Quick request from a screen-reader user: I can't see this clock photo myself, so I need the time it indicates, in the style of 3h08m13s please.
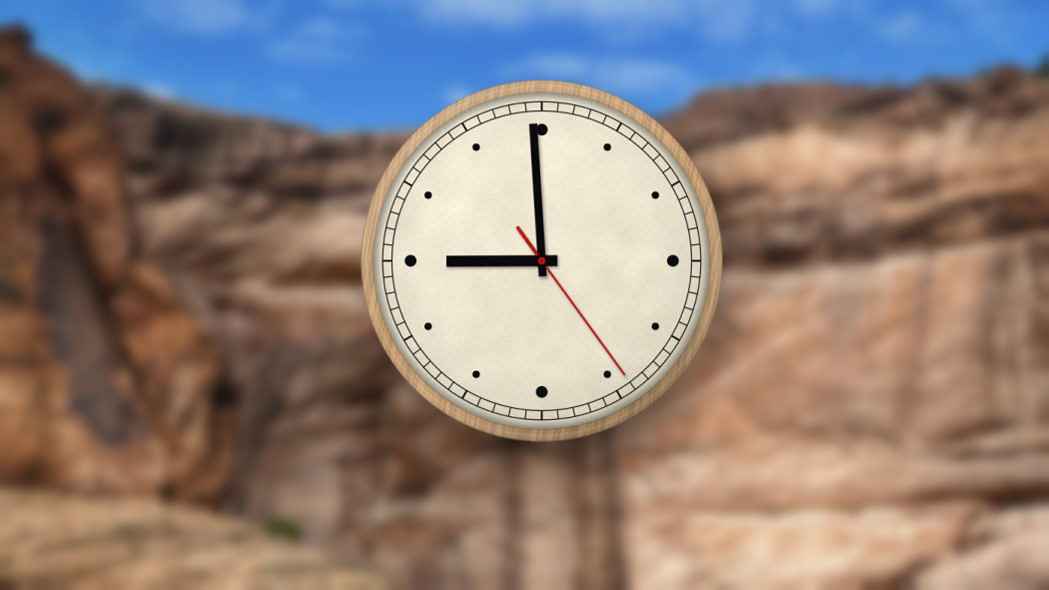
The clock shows 8h59m24s
